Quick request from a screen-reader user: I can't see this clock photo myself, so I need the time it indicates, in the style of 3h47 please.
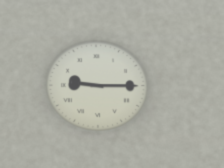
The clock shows 9h15
